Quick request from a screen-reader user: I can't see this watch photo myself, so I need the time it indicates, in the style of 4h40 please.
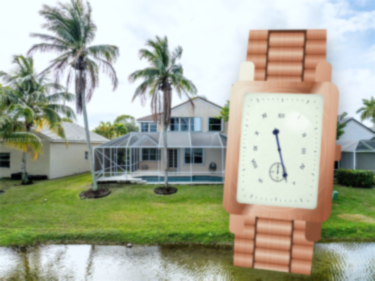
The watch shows 11h27
